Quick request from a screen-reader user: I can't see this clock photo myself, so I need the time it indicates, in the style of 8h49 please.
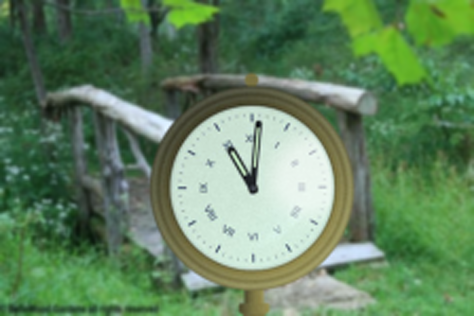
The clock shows 11h01
